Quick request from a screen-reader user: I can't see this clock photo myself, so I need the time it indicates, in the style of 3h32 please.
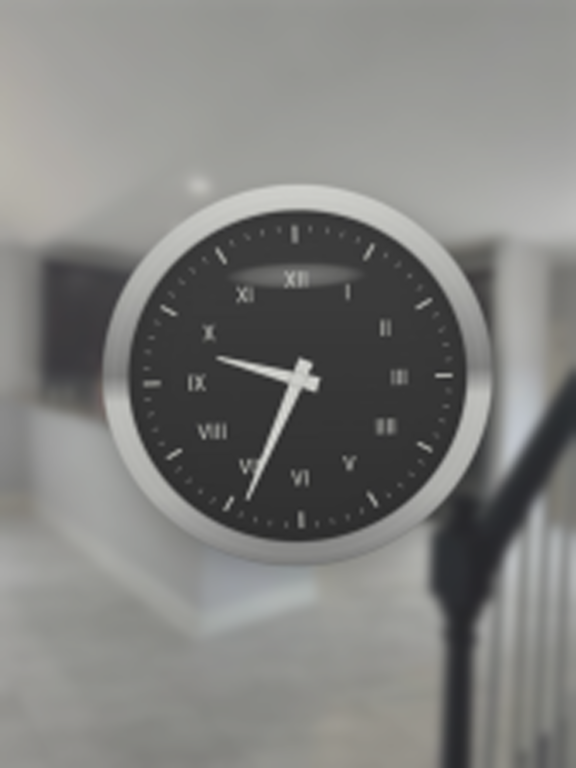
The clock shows 9h34
